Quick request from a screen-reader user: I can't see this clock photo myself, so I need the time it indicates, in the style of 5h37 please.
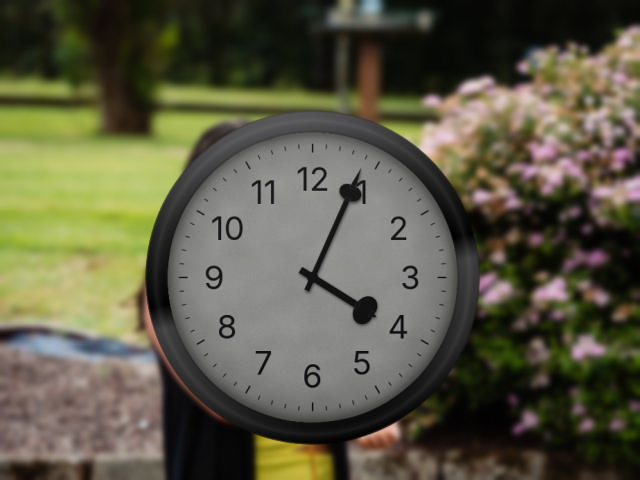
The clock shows 4h04
